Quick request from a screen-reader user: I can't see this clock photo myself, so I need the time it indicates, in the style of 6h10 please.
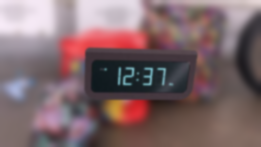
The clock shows 12h37
